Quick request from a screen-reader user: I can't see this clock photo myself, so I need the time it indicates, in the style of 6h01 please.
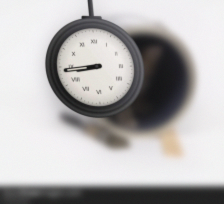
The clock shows 8h44
